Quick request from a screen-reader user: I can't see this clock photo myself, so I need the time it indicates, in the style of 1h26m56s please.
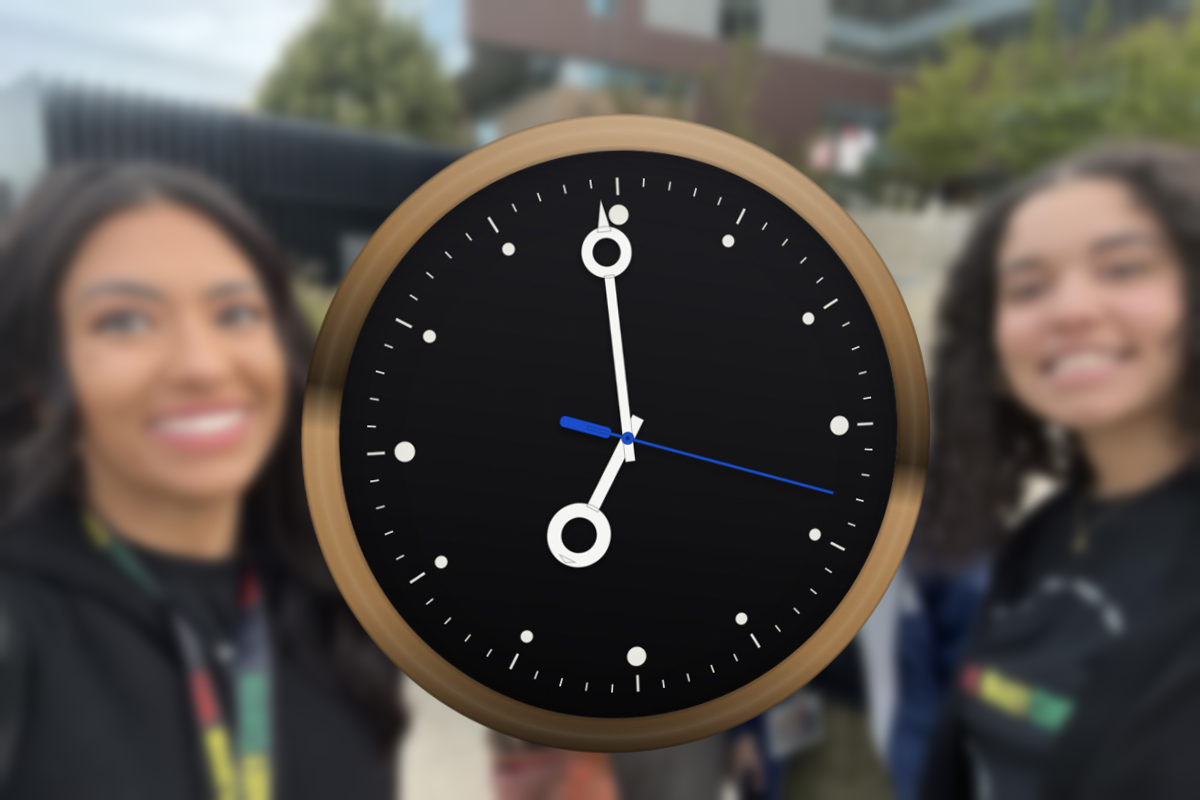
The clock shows 6h59m18s
